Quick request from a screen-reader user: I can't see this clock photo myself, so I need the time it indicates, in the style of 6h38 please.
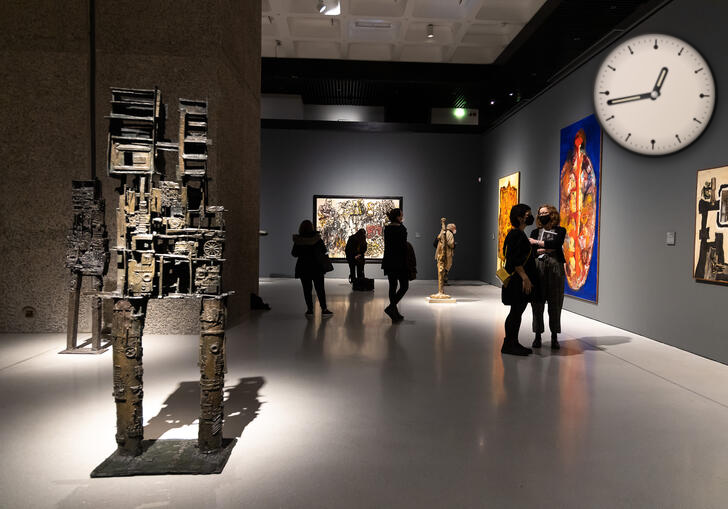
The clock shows 12h43
